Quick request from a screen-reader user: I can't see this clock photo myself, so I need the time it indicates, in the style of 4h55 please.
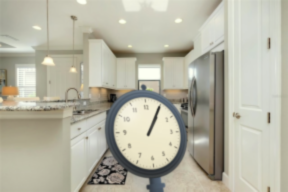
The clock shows 1h05
